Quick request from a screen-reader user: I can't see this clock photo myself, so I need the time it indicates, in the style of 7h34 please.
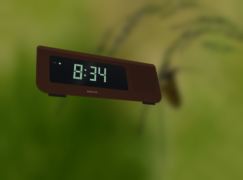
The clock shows 8h34
